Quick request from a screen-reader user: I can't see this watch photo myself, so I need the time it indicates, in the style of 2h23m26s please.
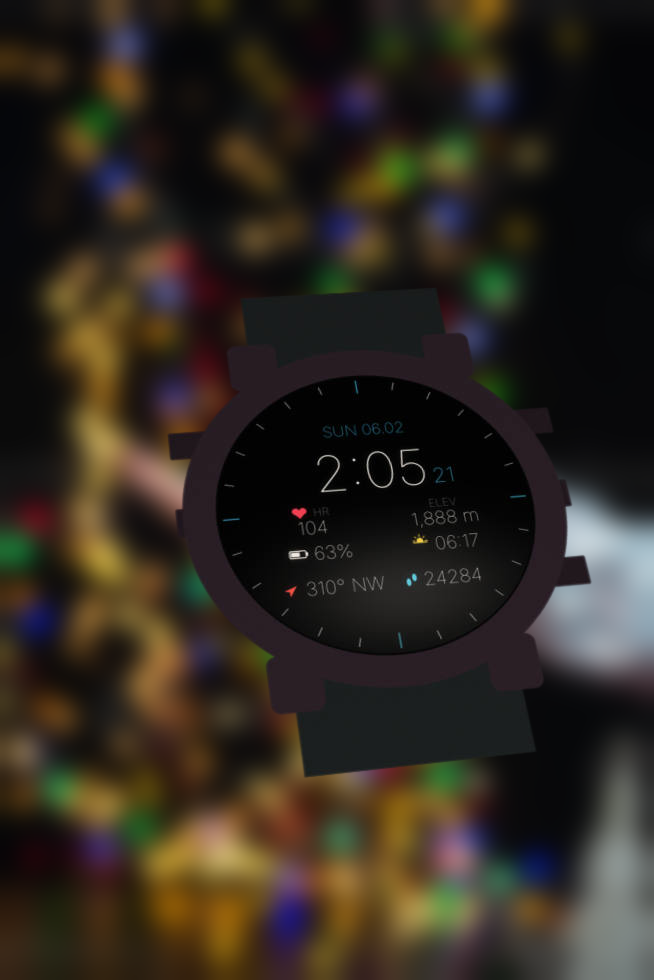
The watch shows 2h05m21s
